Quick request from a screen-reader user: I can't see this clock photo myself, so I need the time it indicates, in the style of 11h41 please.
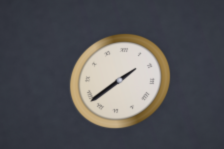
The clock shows 1h38
